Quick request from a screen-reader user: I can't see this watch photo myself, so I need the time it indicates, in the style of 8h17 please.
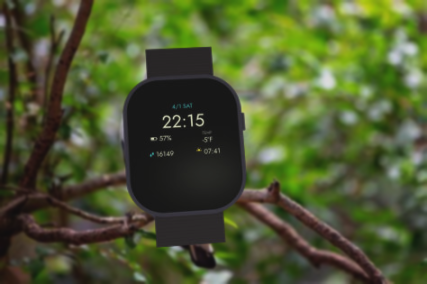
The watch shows 22h15
